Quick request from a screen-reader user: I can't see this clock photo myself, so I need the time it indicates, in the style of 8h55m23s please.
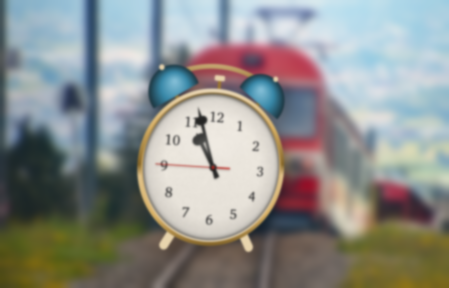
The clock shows 10h56m45s
